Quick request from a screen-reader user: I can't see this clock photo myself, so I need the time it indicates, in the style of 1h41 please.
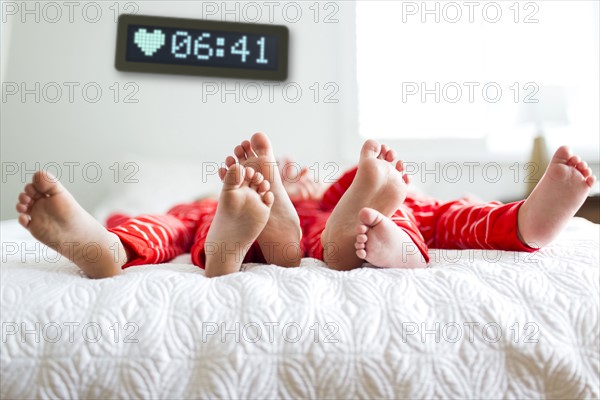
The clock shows 6h41
